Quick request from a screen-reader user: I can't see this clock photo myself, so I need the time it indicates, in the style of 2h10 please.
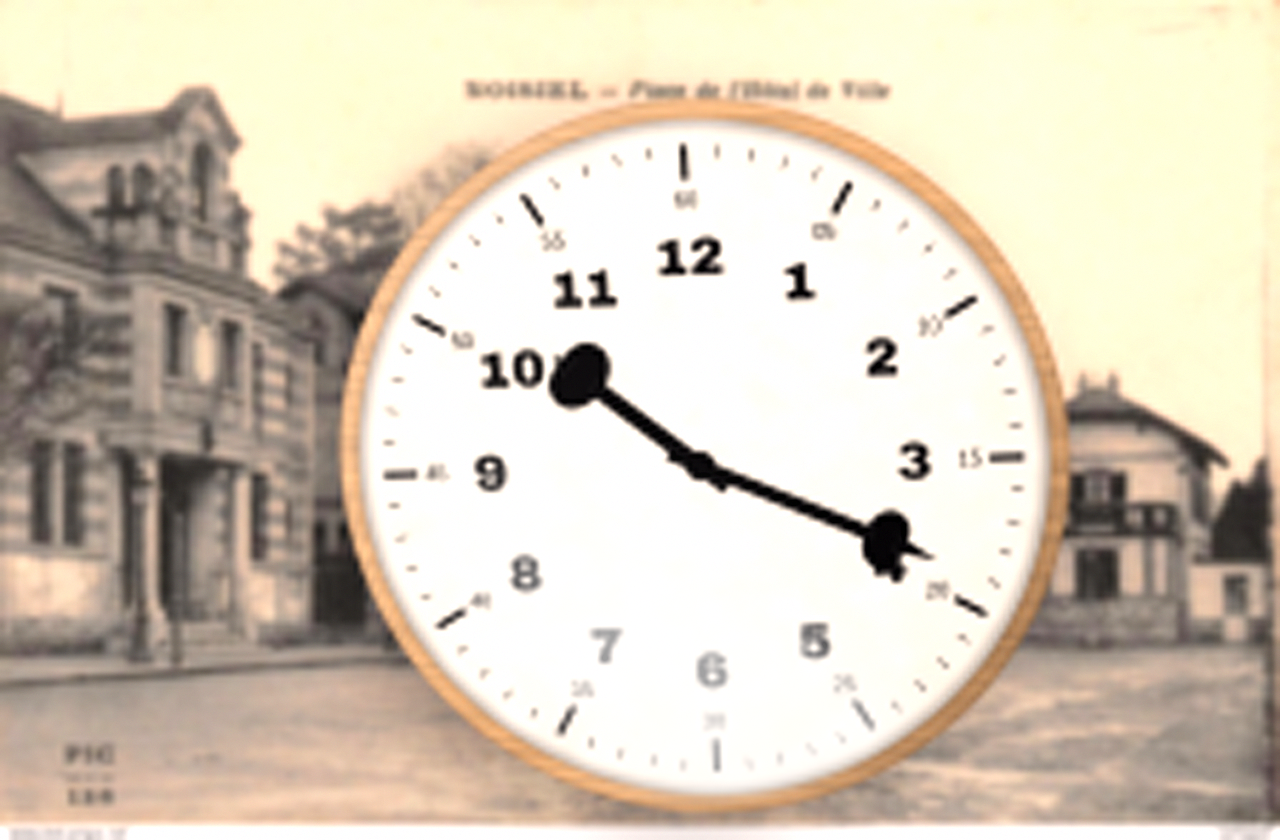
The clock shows 10h19
